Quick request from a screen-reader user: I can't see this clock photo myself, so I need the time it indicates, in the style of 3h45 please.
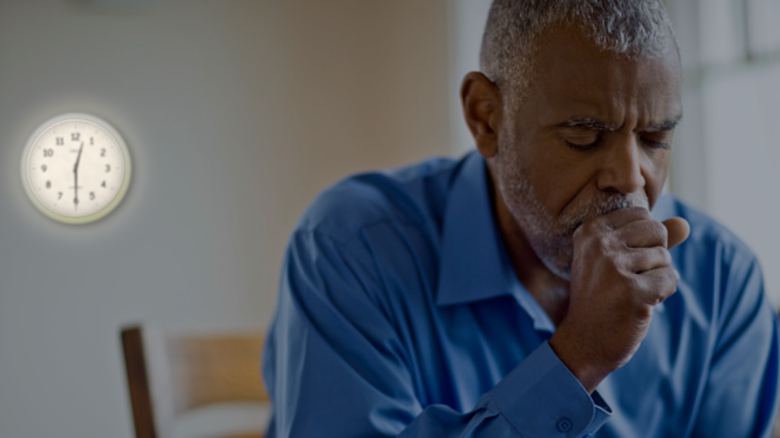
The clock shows 12h30
